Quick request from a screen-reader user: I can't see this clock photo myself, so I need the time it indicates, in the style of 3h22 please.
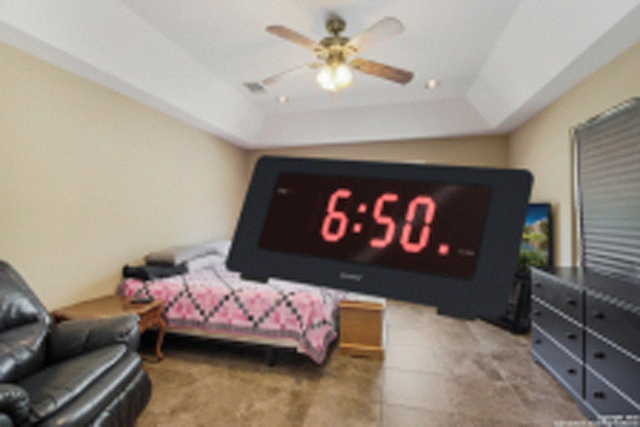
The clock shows 6h50
